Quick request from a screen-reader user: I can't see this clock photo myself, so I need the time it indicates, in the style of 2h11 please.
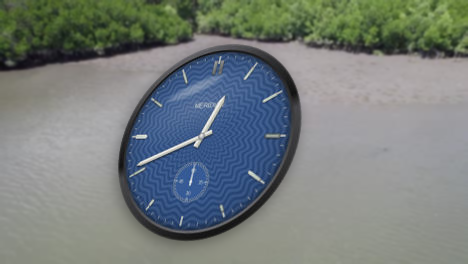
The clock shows 12h41
